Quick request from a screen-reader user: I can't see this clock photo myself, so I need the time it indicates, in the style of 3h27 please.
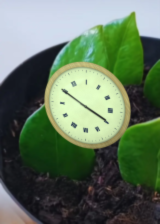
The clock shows 4h55
